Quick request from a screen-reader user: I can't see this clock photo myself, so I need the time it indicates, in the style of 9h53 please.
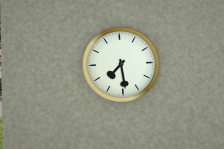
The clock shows 7h29
